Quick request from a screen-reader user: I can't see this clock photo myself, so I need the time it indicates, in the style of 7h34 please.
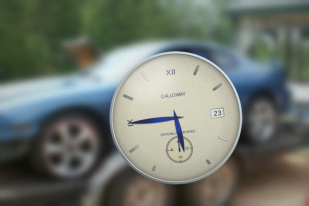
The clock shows 5h45
